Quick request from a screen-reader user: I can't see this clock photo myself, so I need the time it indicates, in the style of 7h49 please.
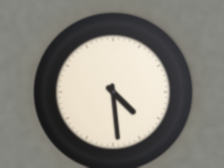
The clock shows 4h29
